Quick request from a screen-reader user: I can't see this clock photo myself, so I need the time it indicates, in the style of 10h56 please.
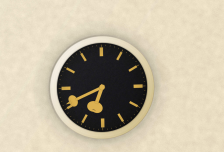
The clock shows 6h41
